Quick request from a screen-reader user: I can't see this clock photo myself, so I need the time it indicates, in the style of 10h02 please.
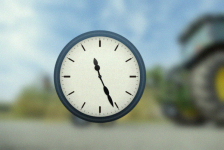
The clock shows 11h26
